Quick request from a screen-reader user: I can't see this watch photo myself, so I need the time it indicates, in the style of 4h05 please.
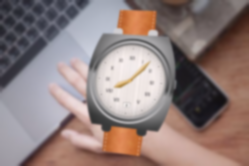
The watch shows 8h07
